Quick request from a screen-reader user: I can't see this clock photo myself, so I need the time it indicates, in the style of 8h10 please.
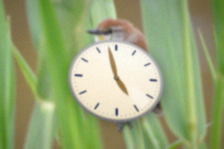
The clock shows 4h58
